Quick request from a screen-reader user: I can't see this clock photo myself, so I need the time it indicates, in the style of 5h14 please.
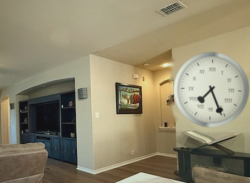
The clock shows 7h26
